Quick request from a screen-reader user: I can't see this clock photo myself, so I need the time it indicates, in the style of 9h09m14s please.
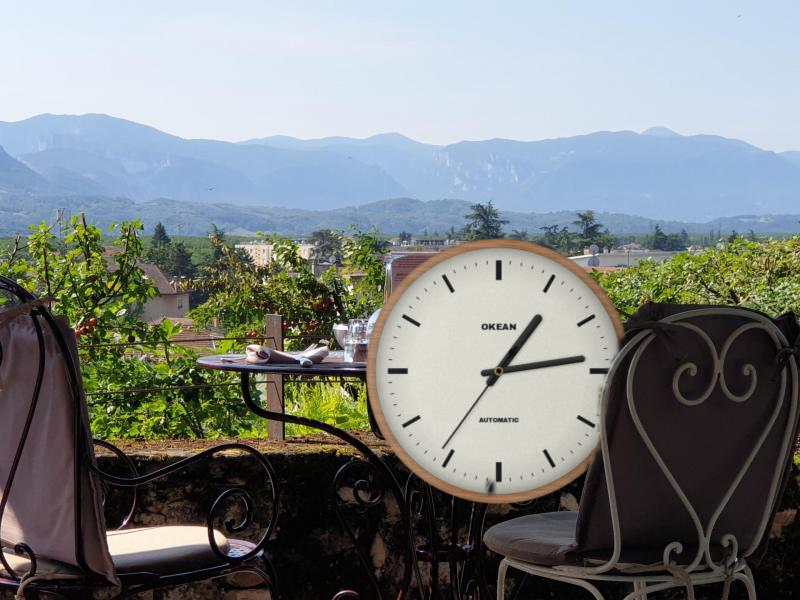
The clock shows 1h13m36s
